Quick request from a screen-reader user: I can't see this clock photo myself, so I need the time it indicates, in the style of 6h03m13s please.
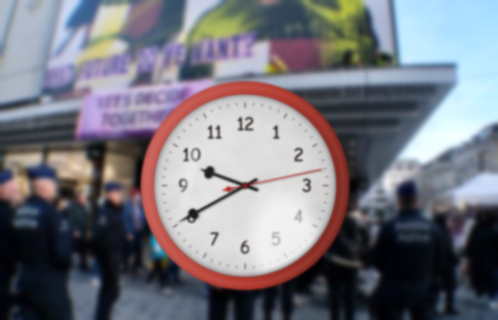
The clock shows 9h40m13s
